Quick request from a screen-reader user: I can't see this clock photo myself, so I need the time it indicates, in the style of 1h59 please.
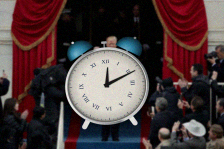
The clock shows 12h11
